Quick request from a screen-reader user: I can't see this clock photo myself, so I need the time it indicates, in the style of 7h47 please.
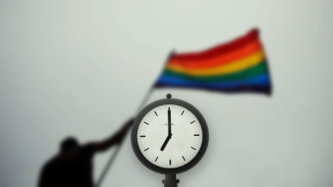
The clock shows 7h00
